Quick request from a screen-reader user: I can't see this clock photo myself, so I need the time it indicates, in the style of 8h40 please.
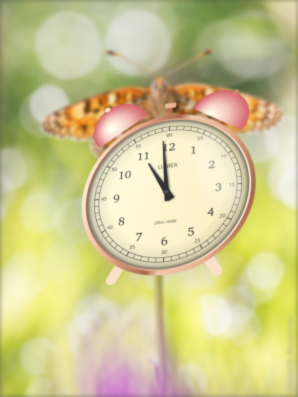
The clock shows 10h59
